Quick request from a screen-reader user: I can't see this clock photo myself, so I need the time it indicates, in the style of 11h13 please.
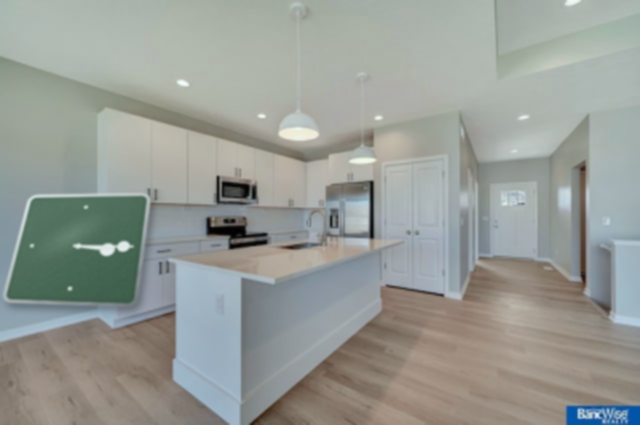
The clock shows 3h15
